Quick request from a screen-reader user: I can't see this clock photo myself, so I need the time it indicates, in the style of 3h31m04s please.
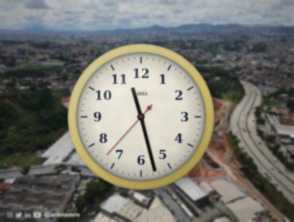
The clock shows 11h27m37s
